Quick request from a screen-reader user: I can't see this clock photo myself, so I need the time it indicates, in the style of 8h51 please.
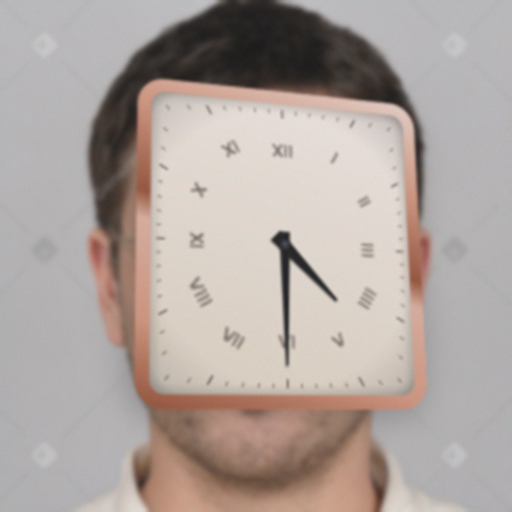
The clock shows 4h30
